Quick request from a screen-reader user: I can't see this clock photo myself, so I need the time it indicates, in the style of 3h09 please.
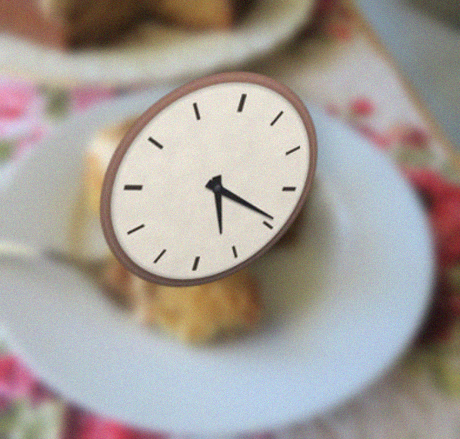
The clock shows 5h19
